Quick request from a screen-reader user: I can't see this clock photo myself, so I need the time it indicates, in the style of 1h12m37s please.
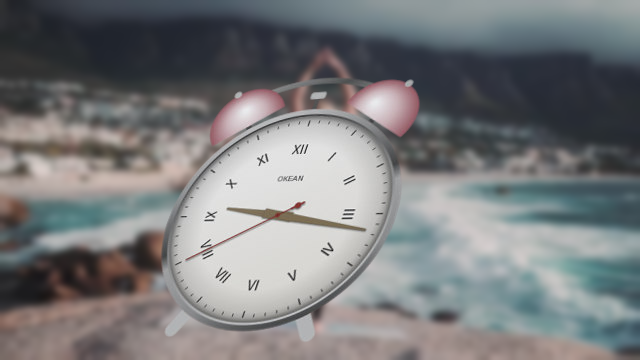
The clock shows 9h16m40s
